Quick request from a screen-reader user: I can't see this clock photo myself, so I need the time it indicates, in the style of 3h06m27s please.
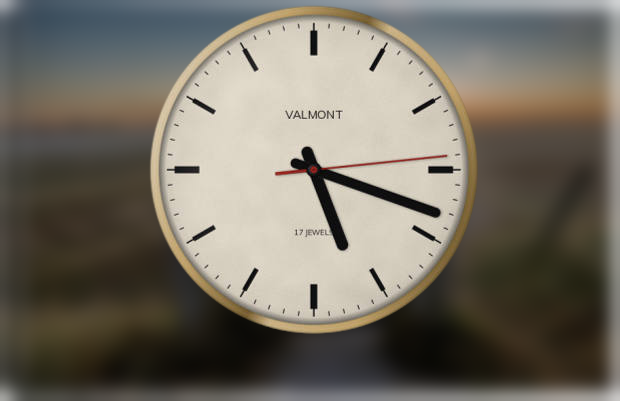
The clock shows 5h18m14s
